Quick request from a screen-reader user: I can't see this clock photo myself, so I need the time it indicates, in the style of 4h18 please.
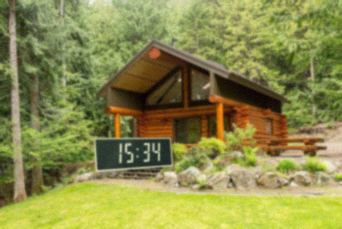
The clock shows 15h34
